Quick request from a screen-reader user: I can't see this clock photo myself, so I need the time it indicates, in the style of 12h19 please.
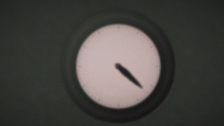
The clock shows 4h22
